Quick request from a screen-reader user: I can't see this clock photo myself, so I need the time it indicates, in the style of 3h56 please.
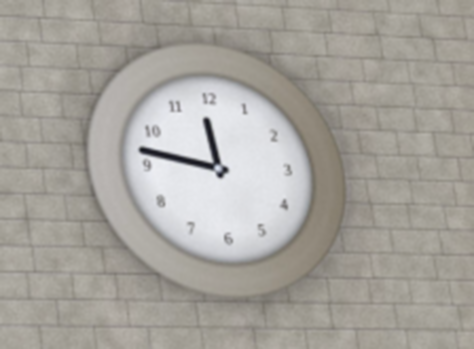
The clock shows 11h47
